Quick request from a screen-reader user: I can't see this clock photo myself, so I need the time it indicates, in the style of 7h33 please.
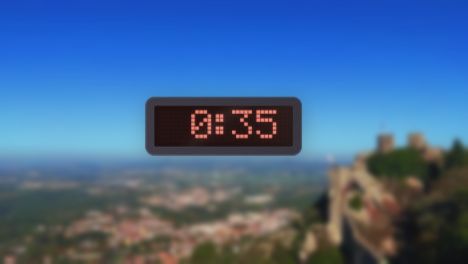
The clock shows 0h35
